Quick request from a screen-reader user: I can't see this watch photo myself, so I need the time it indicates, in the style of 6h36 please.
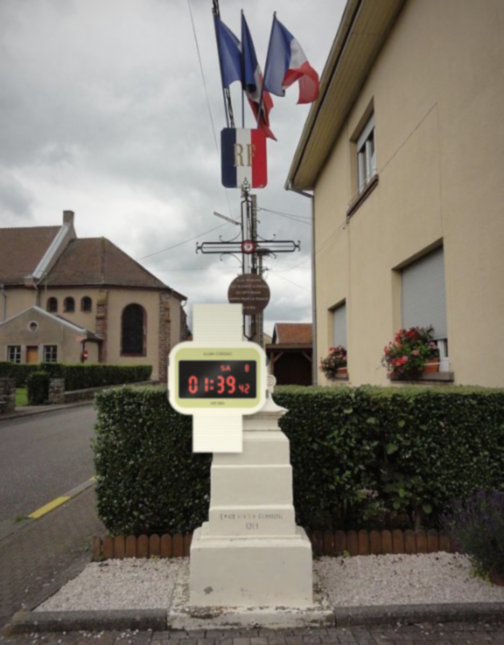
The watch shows 1h39
